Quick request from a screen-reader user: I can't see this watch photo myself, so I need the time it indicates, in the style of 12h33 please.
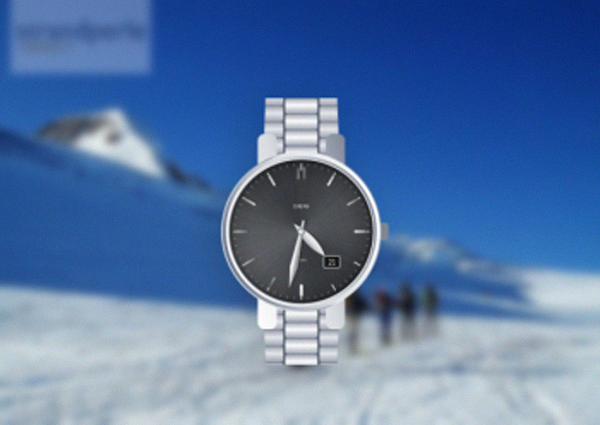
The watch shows 4h32
